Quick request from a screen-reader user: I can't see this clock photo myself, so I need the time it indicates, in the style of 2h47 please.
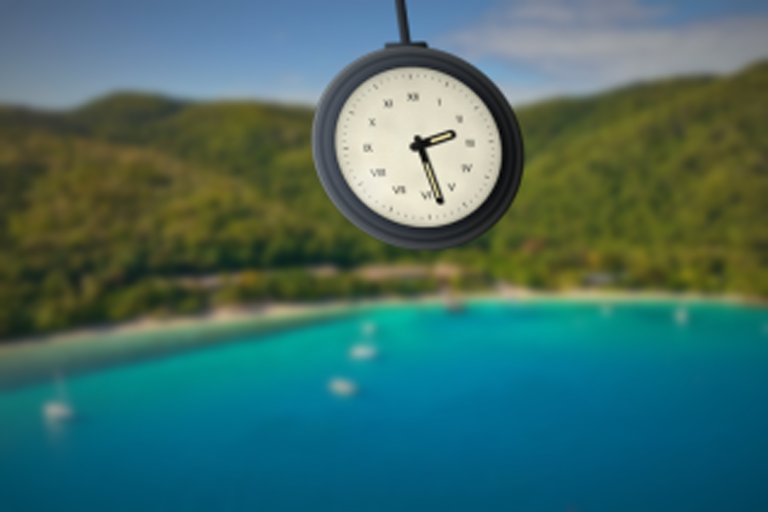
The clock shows 2h28
